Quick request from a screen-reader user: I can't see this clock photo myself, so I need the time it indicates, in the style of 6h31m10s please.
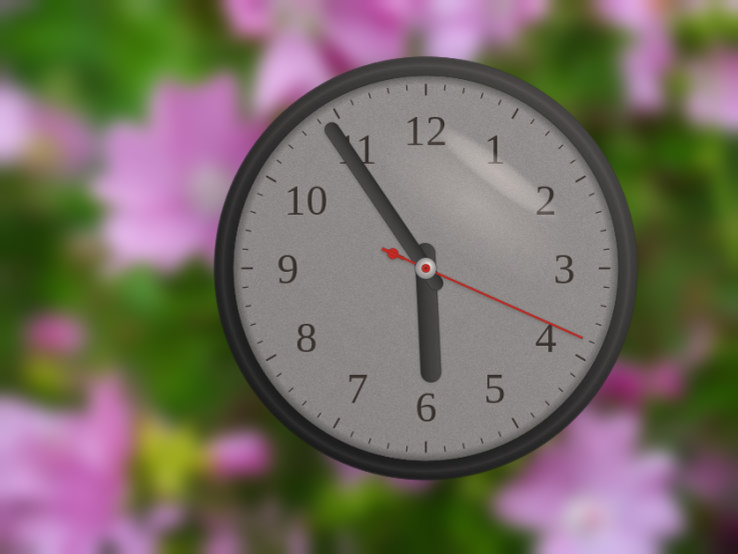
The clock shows 5h54m19s
